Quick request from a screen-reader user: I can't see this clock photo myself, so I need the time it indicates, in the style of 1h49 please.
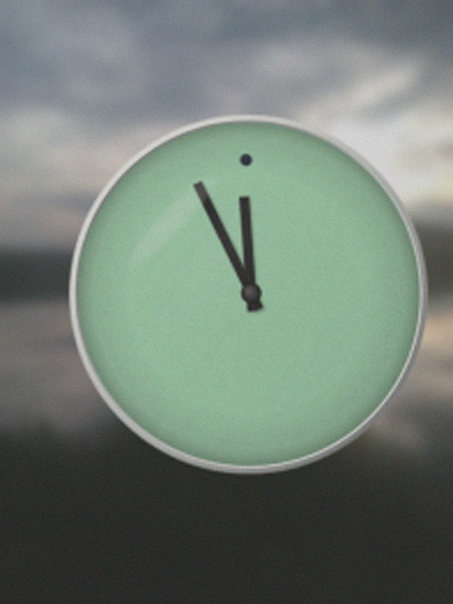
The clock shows 11h56
